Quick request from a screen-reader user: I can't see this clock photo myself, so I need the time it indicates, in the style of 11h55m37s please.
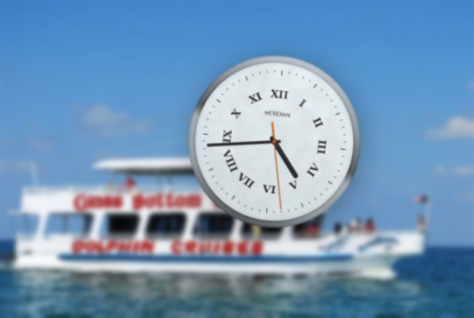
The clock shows 4h43m28s
